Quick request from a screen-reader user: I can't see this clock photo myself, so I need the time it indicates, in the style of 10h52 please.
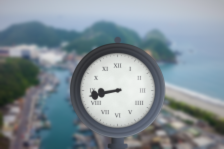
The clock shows 8h43
